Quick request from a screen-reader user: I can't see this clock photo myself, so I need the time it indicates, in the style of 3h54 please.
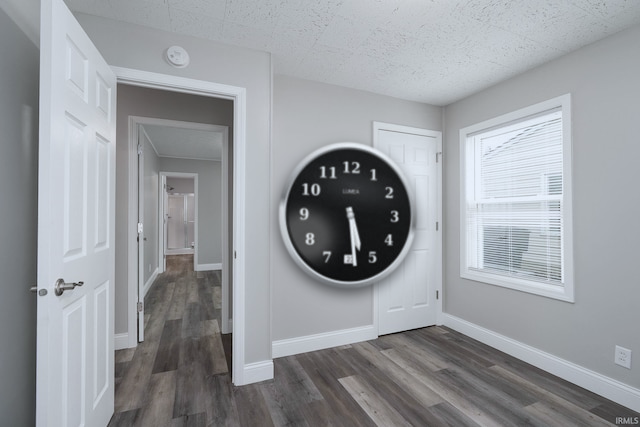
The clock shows 5h29
